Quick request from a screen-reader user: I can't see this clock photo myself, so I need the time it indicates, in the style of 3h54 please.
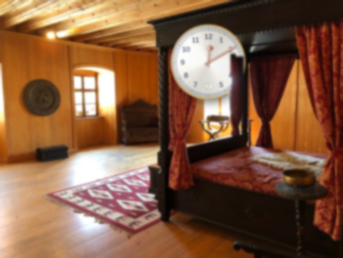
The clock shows 12h10
